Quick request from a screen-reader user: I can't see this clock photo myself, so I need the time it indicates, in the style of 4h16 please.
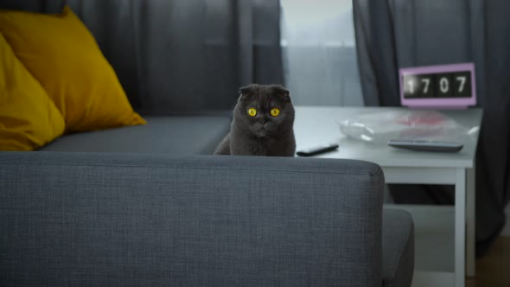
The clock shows 17h07
